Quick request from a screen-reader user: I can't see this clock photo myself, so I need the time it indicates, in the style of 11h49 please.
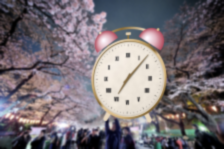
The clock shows 7h07
